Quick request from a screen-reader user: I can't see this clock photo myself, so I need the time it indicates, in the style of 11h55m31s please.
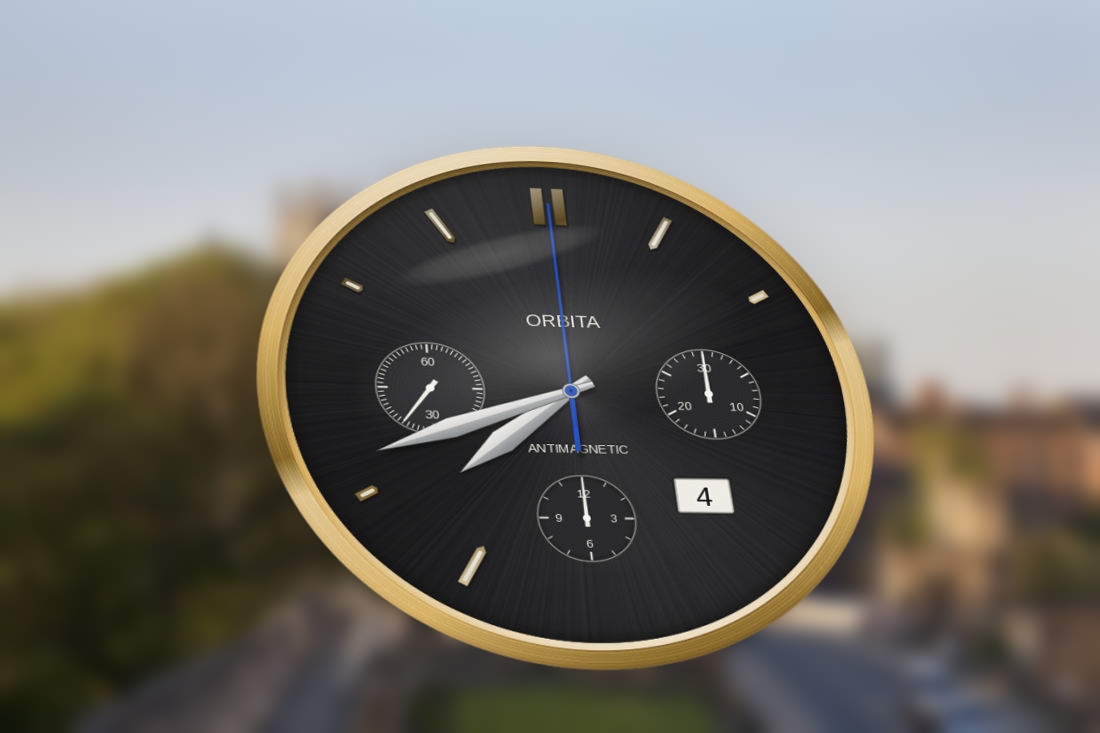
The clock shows 7h41m36s
